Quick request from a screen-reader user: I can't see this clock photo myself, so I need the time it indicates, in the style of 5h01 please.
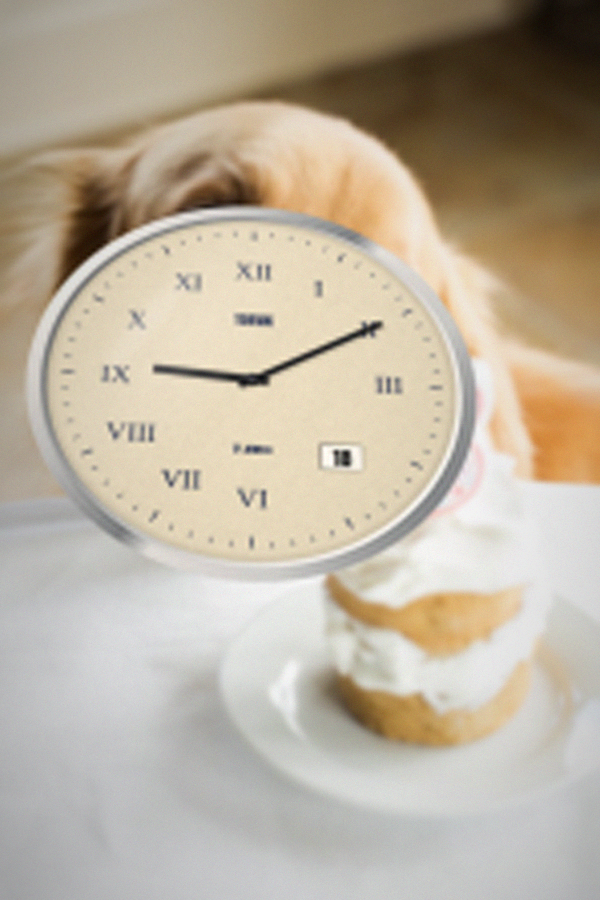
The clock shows 9h10
